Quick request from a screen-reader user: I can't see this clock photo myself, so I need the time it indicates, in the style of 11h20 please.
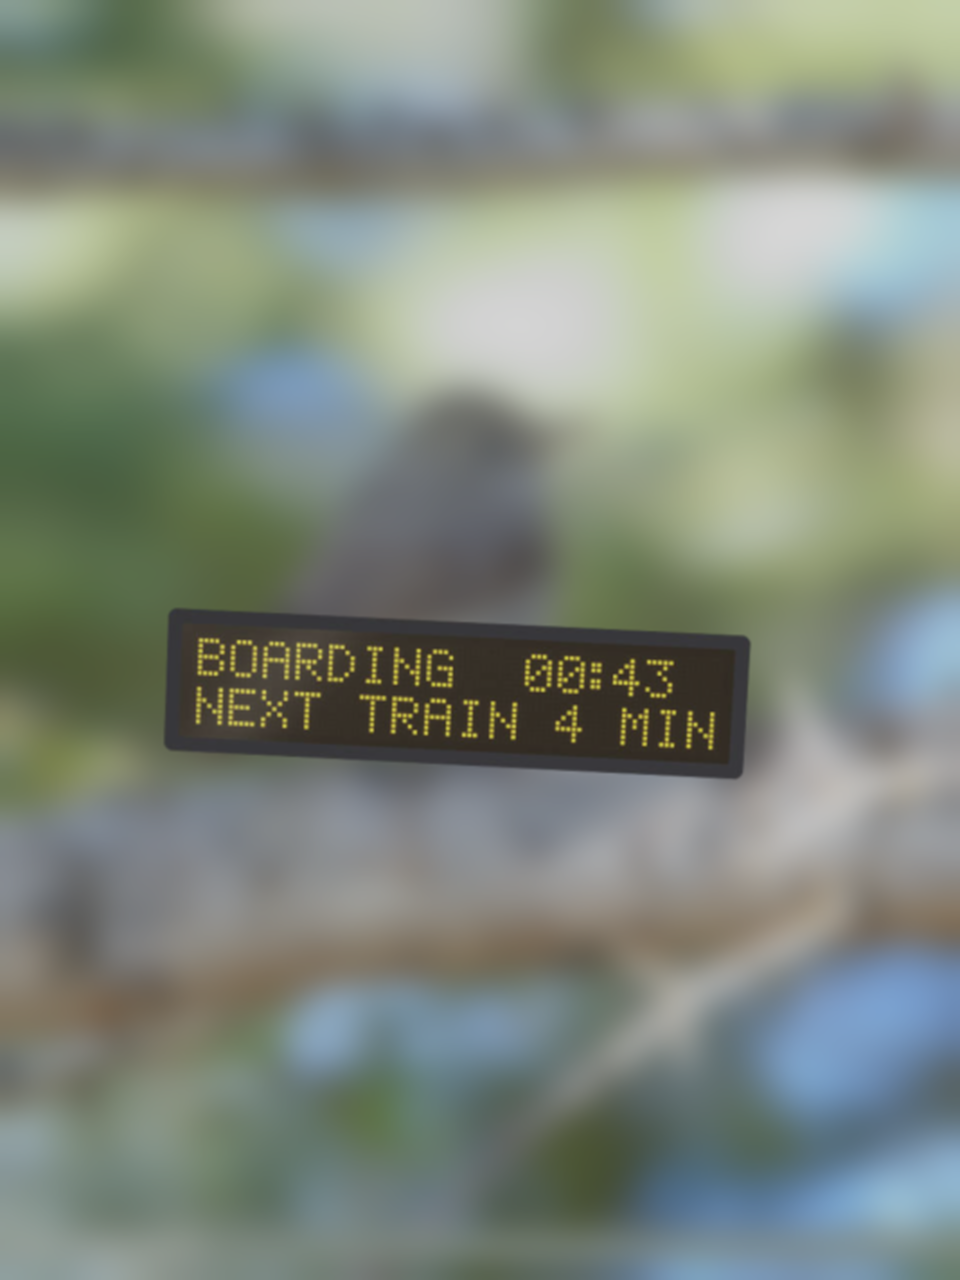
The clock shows 0h43
